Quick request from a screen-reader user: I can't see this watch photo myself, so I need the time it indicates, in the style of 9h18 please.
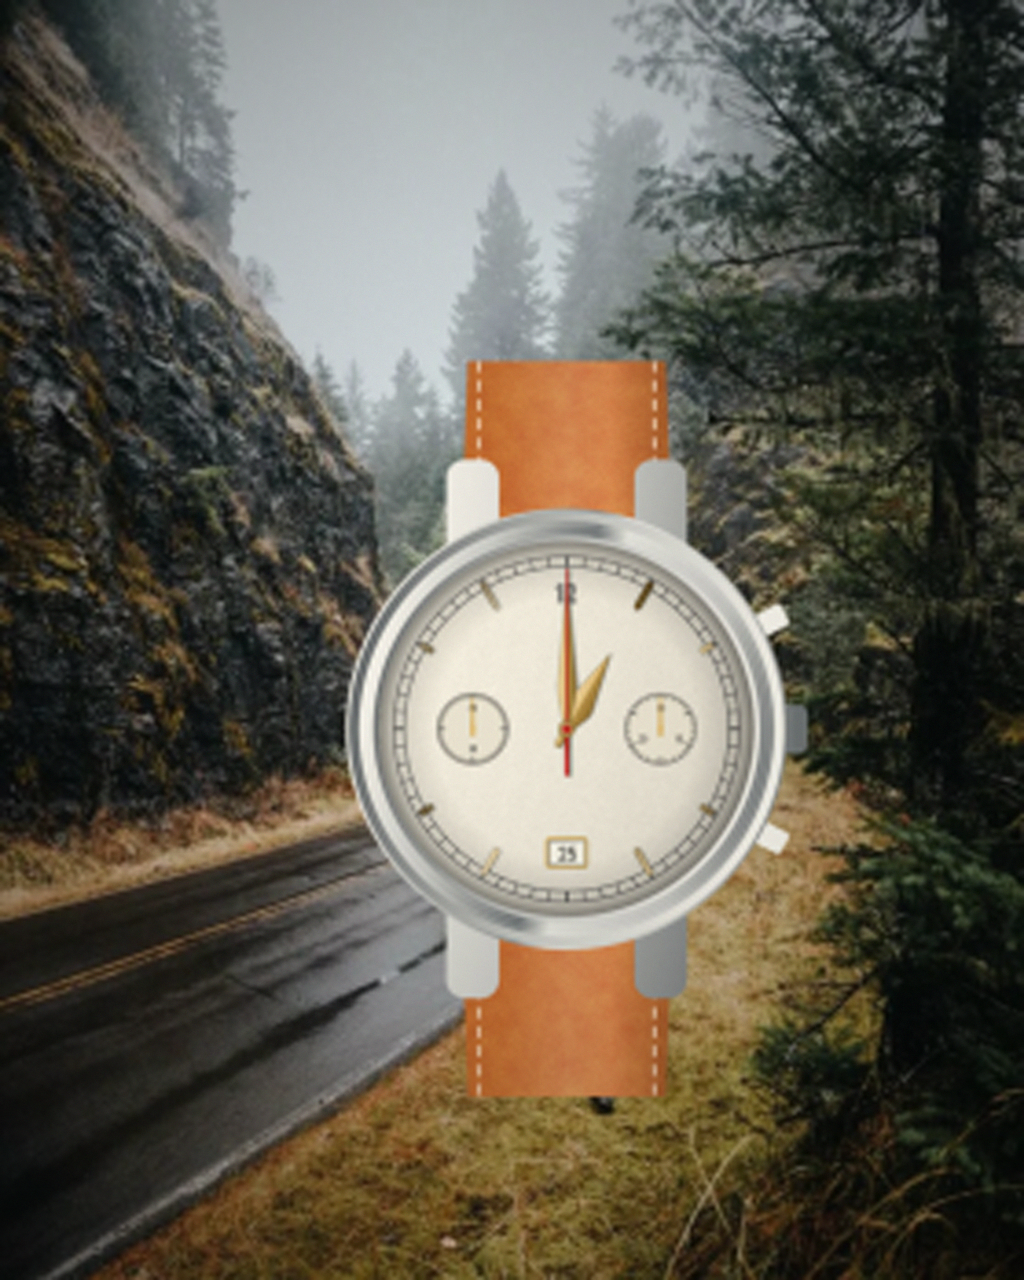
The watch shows 1h00
